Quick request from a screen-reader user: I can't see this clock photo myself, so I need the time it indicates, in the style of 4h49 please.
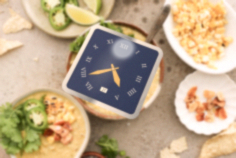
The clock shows 4h39
